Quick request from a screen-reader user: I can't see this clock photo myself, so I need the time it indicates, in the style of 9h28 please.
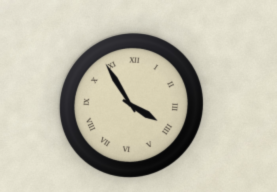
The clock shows 3h54
